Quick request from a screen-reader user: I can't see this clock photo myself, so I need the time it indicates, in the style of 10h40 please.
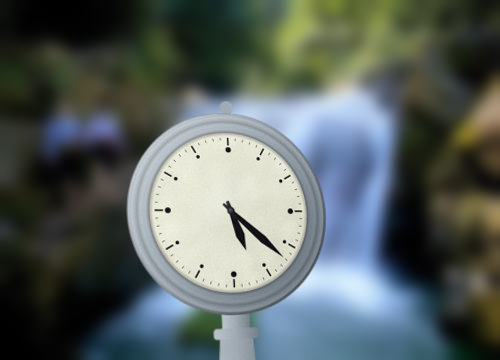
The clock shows 5h22
